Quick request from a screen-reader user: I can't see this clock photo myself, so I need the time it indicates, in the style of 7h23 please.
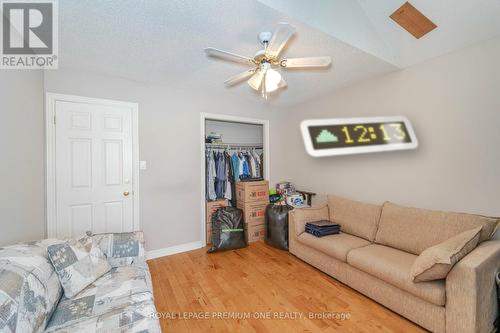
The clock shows 12h13
